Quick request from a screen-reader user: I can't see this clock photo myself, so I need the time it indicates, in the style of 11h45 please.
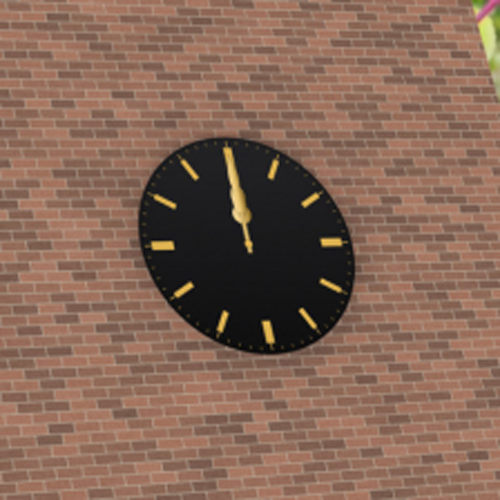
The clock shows 12h00
